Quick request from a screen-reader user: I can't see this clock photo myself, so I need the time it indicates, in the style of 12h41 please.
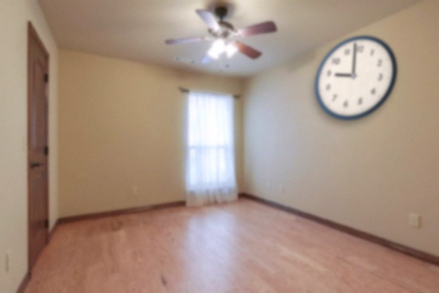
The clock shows 8h58
